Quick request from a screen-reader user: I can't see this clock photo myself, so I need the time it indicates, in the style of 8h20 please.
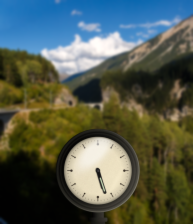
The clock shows 5h27
